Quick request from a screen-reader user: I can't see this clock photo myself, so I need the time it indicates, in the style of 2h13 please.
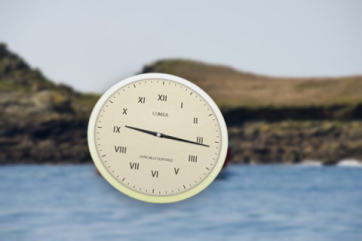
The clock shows 9h16
